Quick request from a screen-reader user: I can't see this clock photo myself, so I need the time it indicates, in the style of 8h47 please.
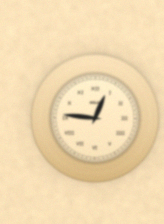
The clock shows 12h46
